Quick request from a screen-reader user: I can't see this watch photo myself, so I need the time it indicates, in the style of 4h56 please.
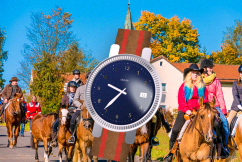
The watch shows 9h36
